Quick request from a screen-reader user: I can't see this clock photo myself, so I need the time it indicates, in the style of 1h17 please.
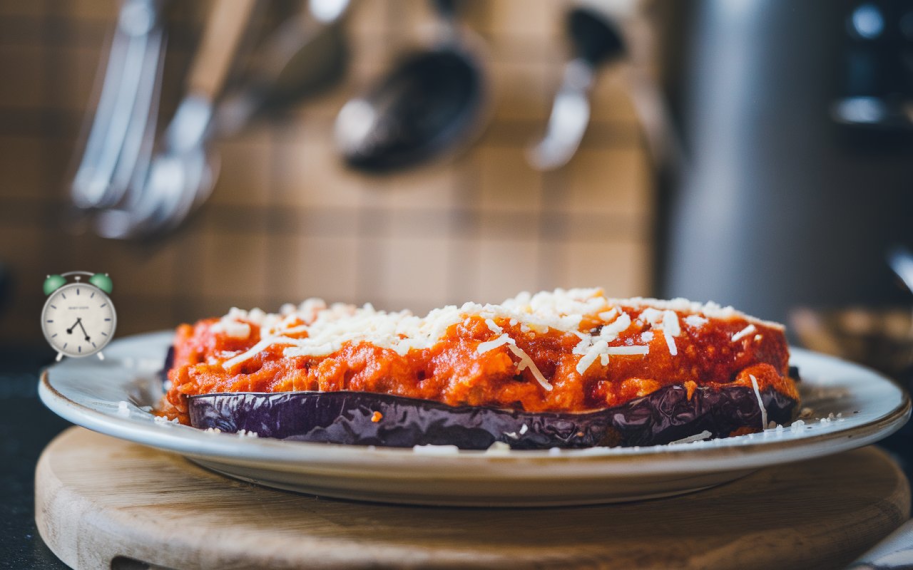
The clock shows 7h26
